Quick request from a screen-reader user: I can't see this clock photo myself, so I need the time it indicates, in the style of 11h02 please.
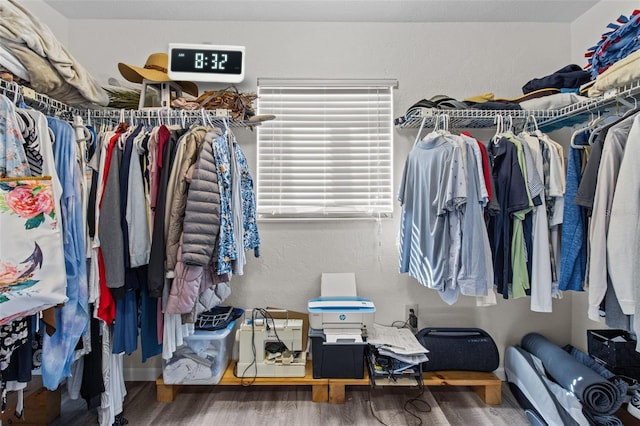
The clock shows 8h32
